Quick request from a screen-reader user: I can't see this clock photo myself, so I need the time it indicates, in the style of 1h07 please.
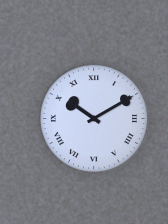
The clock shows 10h10
